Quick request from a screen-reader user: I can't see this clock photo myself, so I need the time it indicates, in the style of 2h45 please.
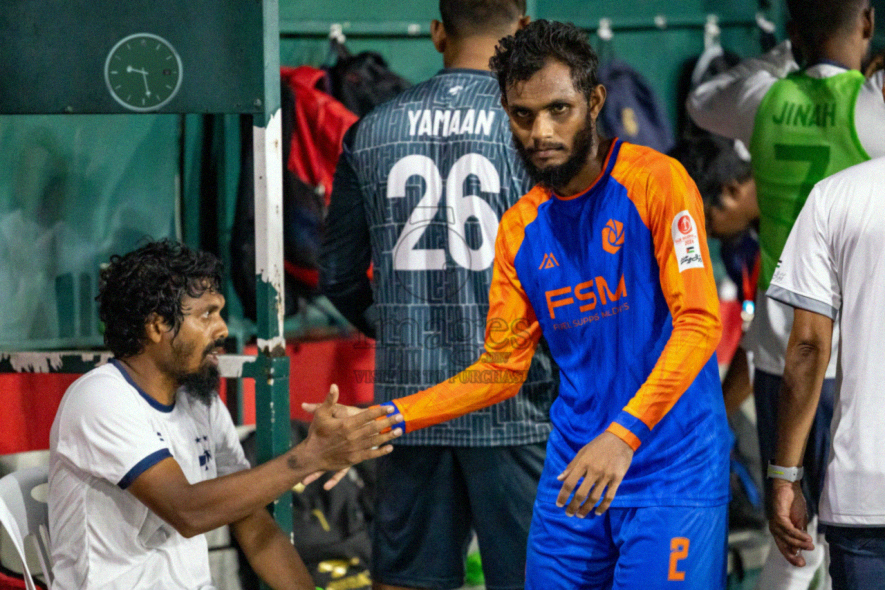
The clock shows 9h28
